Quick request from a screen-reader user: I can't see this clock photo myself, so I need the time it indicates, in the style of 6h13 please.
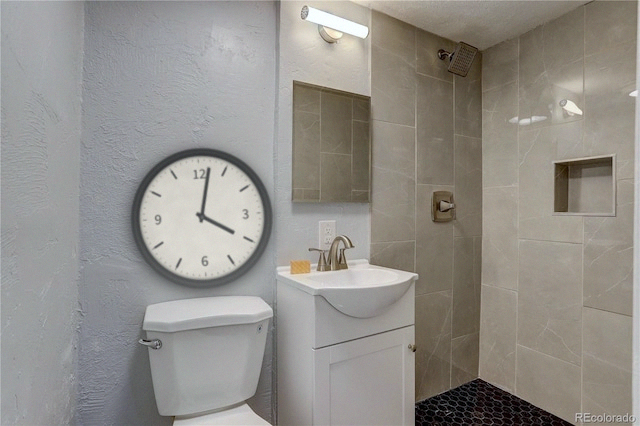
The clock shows 4h02
